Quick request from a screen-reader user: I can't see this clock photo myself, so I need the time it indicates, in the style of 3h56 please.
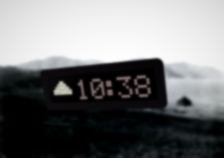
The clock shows 10h38
